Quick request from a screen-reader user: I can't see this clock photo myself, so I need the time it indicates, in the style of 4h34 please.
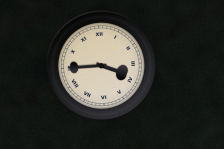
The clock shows 3h45
